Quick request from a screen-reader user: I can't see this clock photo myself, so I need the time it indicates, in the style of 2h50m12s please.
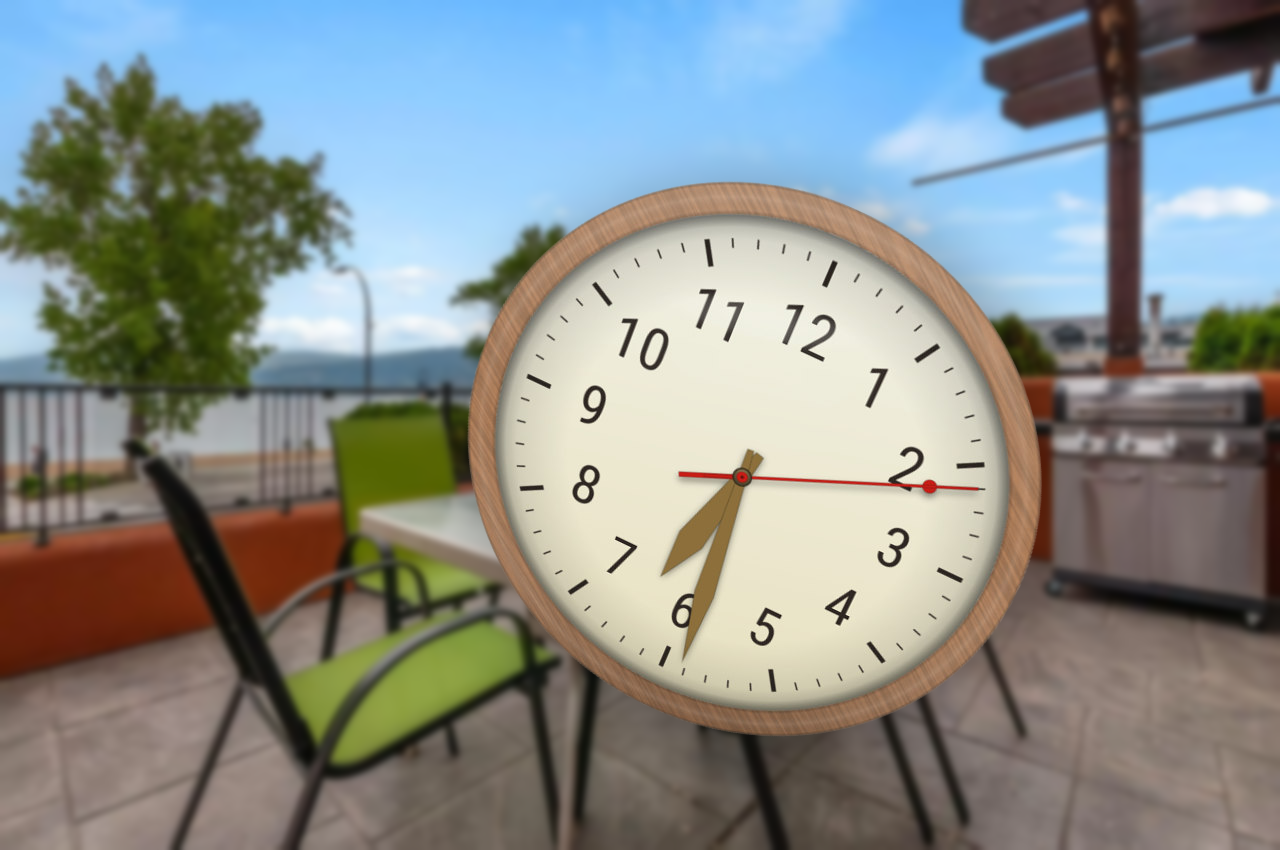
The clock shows 6h29m11s
